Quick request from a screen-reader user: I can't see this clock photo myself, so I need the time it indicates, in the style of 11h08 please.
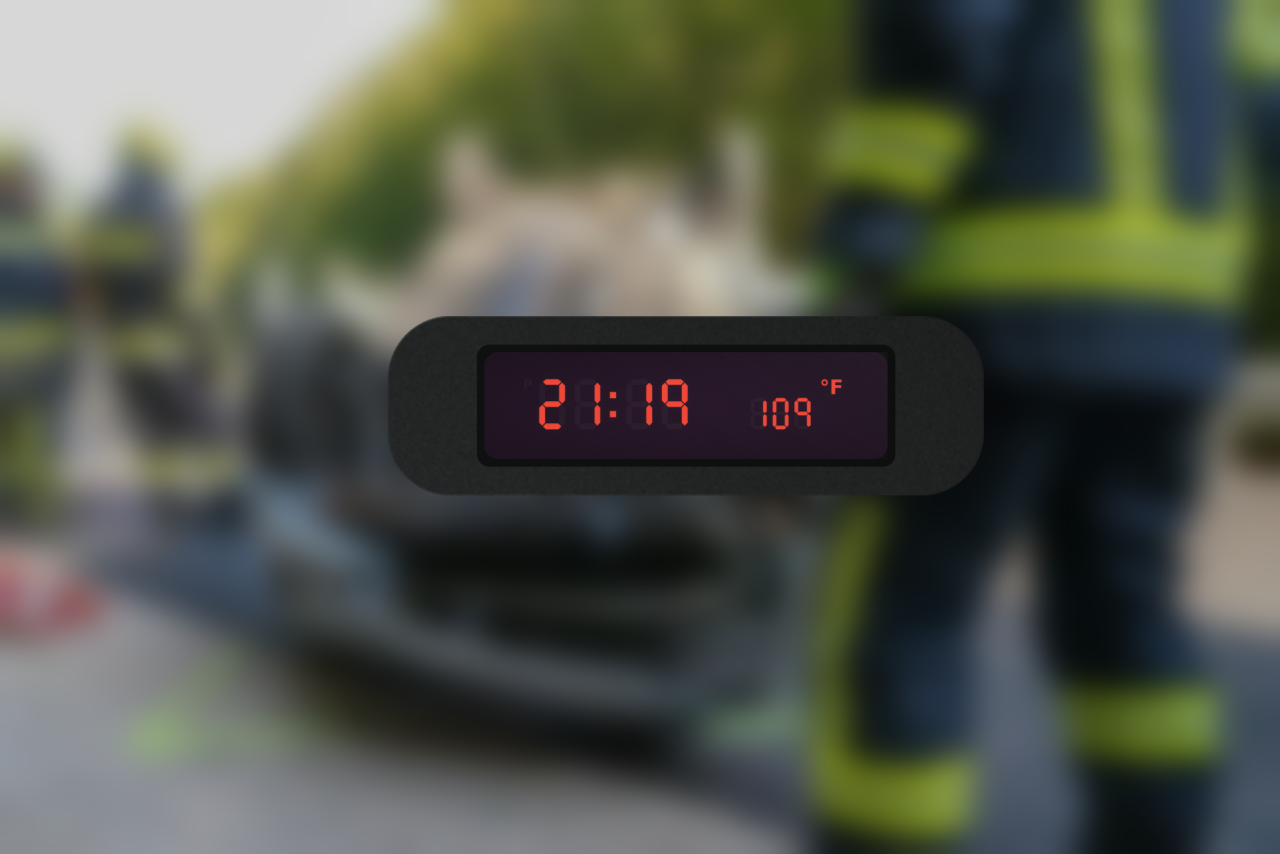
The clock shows 21h19
